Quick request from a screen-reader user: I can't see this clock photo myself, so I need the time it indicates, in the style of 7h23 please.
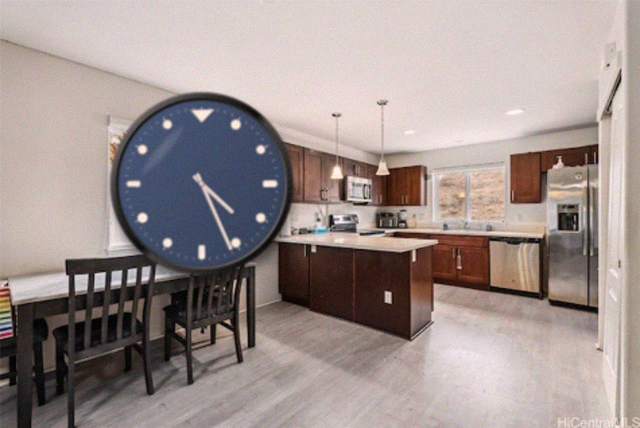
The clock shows 4h26
